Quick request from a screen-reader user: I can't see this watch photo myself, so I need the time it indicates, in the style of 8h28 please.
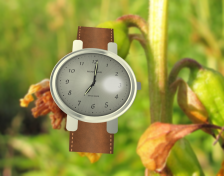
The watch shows 7h01
